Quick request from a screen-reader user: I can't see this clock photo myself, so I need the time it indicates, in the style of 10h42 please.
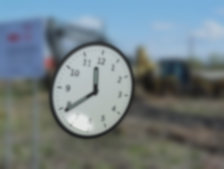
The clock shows 11h39
